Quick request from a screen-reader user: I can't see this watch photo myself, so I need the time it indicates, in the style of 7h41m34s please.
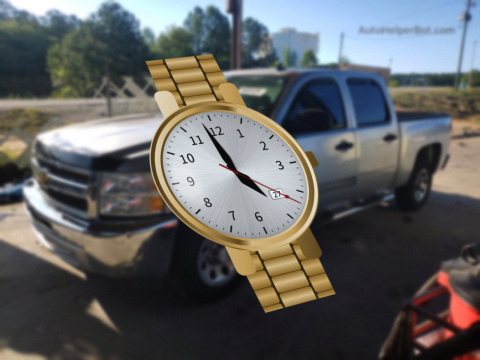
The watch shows 4h58m22s
